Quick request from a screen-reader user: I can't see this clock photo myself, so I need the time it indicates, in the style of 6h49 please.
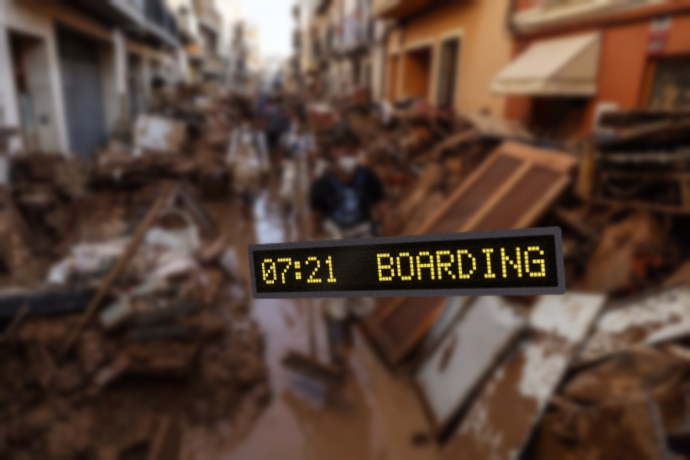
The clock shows 7h21
